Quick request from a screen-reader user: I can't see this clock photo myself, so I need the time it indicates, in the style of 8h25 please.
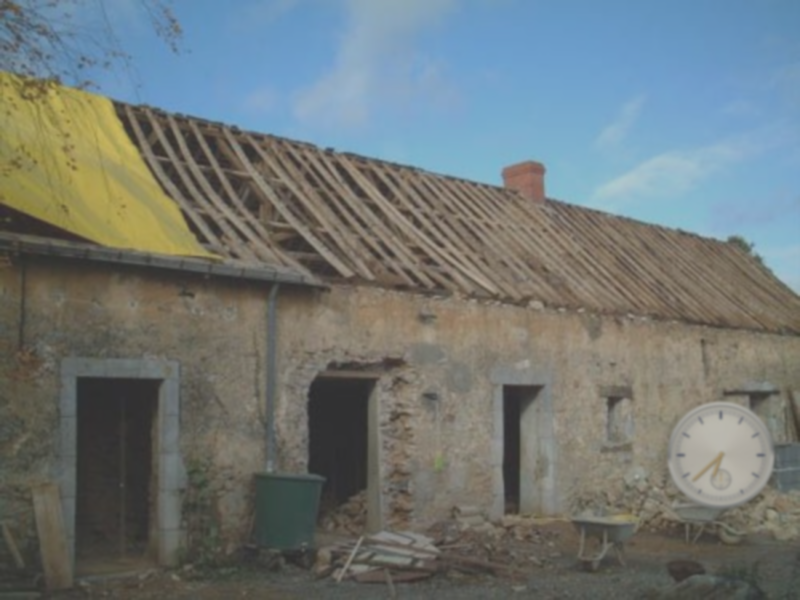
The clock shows 6h38
